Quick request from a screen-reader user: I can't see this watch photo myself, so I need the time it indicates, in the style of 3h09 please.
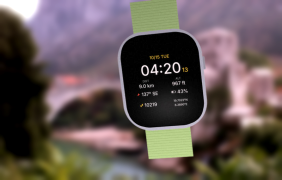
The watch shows 4h20
